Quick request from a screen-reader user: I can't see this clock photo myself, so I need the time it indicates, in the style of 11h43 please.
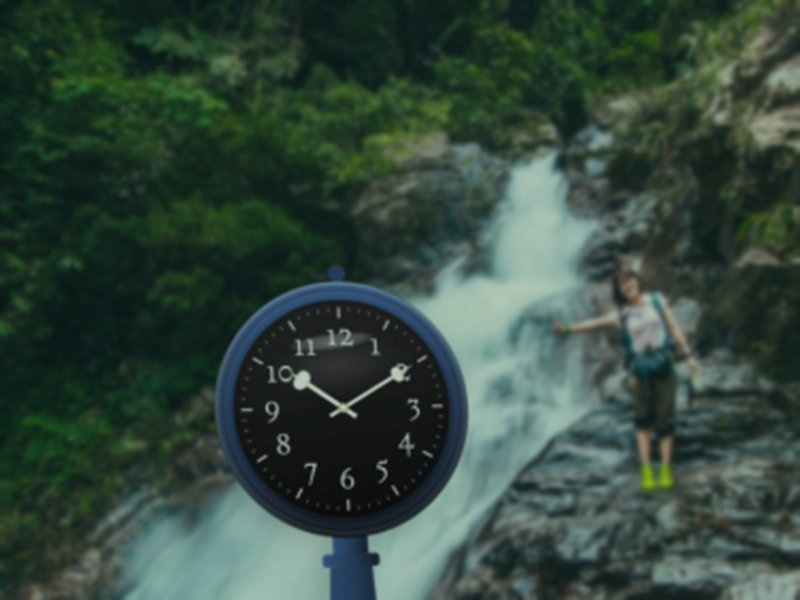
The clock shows 10h10
